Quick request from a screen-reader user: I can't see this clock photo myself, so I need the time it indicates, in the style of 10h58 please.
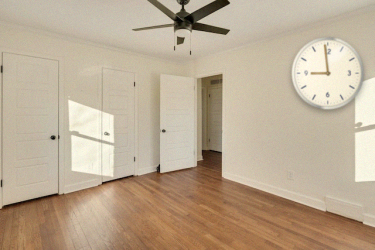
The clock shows 8h59
